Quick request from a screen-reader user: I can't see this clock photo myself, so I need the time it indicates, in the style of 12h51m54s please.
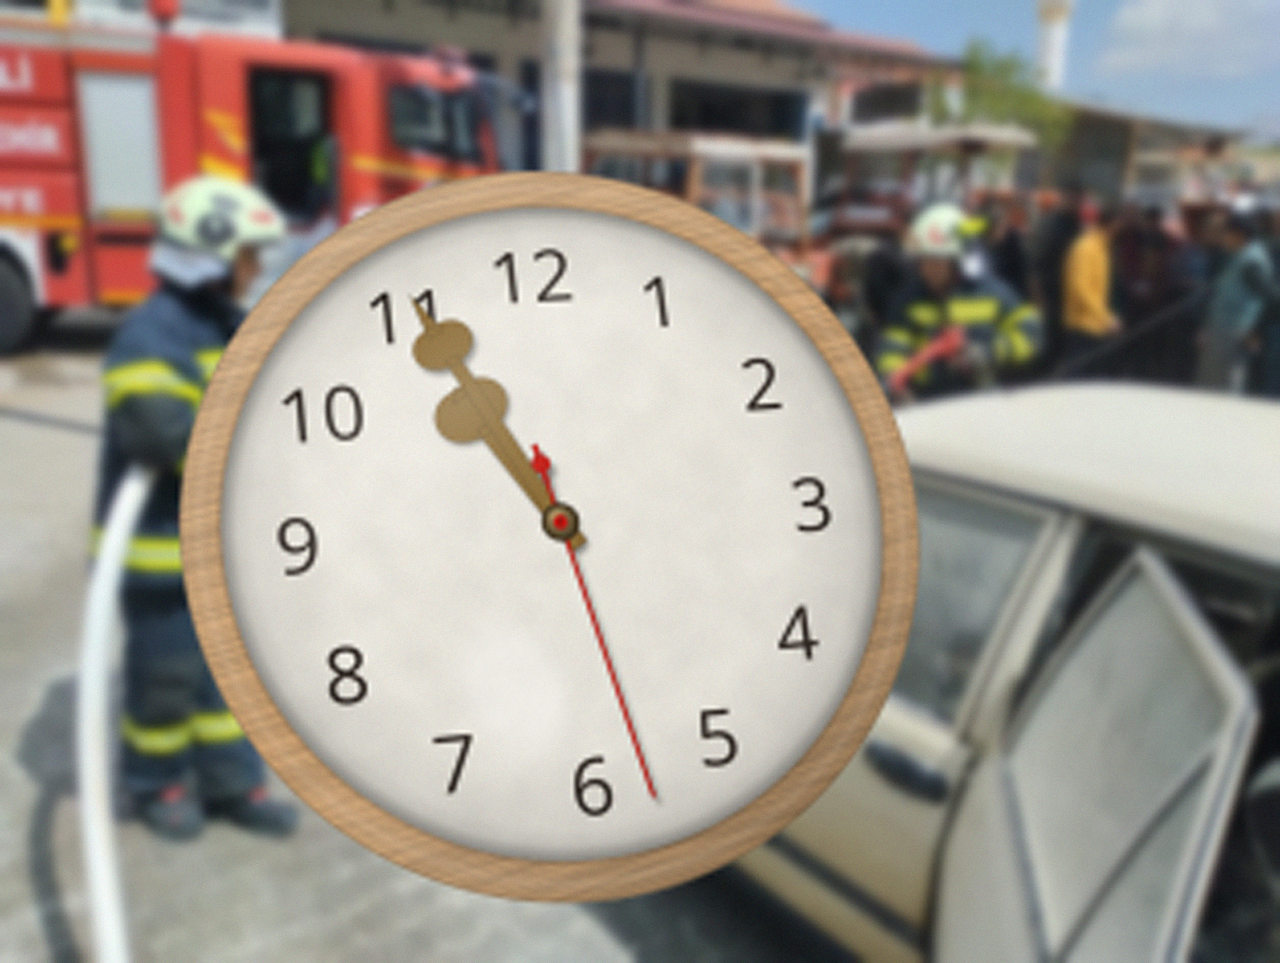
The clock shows 10h55m28s
